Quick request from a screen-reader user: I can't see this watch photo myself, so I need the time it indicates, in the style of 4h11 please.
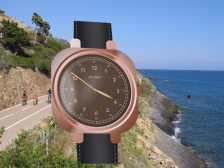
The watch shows 3h51
